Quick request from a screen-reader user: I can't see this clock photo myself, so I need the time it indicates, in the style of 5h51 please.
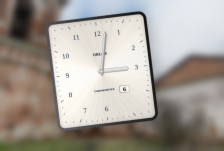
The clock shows 3h02
